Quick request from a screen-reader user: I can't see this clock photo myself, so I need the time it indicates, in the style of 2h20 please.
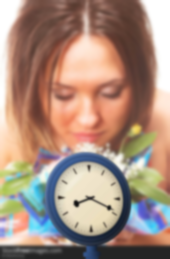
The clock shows 8h19
